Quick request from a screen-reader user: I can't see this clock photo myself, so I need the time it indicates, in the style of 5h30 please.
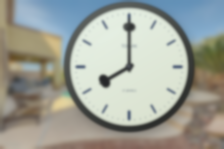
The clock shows 8h00
